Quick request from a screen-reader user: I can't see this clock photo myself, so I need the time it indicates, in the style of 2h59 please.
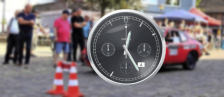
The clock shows 12h25
